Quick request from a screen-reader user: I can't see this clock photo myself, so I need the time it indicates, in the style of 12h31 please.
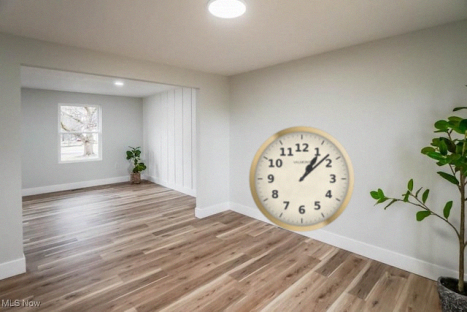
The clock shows 1h08
